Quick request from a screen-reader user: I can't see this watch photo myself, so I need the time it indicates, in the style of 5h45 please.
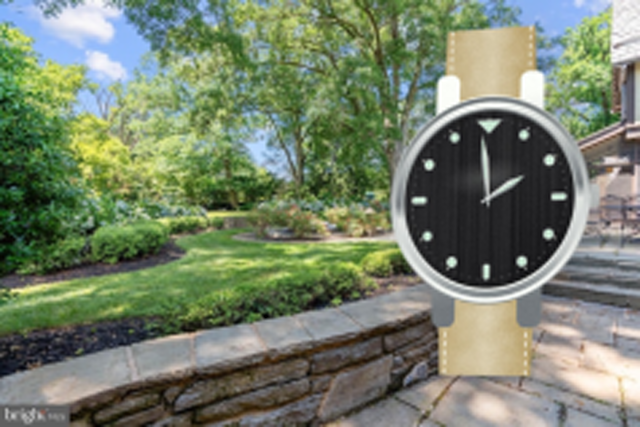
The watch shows 1h59
